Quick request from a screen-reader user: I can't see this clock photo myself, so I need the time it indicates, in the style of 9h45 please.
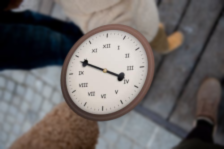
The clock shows 3h49
